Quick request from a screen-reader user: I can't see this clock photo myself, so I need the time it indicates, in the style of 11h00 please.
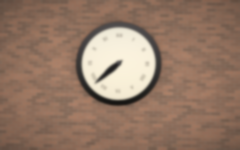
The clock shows 7h38
